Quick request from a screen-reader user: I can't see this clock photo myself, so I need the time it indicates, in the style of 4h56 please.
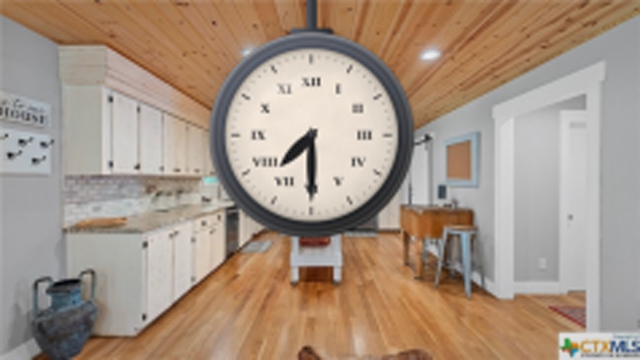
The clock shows 7h30
